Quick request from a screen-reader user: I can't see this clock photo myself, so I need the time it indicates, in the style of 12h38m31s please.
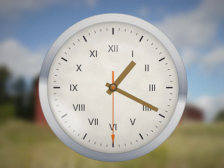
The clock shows 1h19m30s
